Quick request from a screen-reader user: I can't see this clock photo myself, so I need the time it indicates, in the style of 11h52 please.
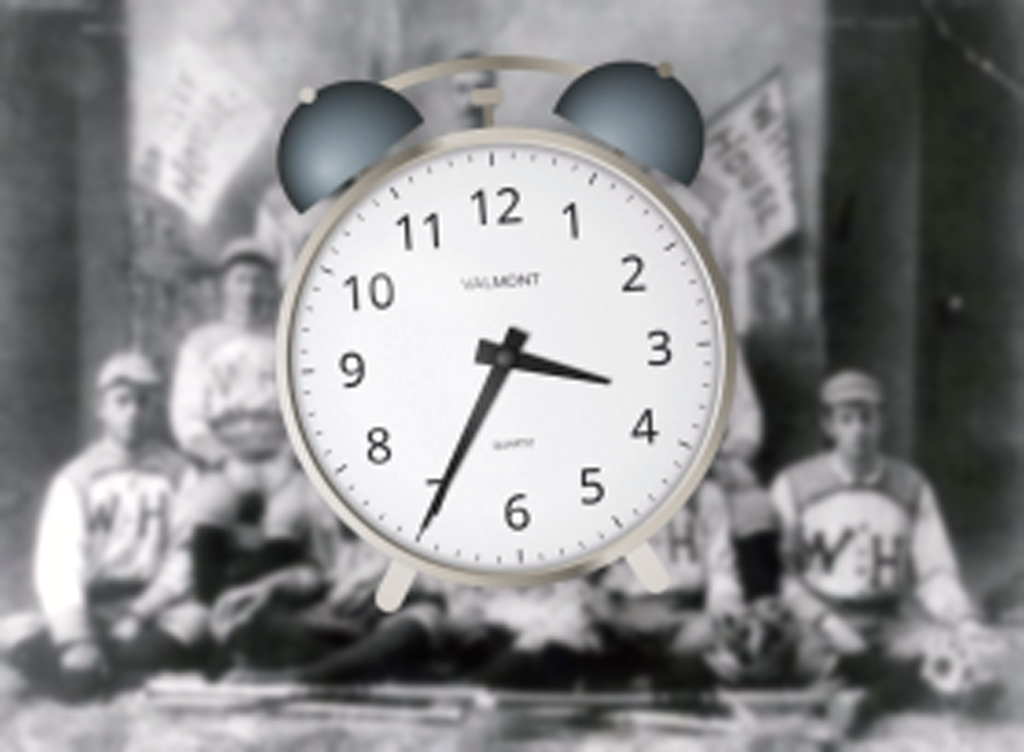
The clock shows 3h35
